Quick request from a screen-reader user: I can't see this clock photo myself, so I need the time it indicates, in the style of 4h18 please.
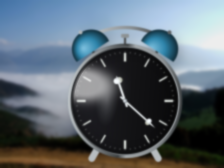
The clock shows 11h22
